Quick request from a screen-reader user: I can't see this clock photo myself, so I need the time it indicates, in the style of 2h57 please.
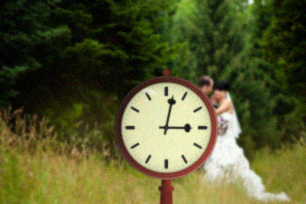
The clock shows 3h02
